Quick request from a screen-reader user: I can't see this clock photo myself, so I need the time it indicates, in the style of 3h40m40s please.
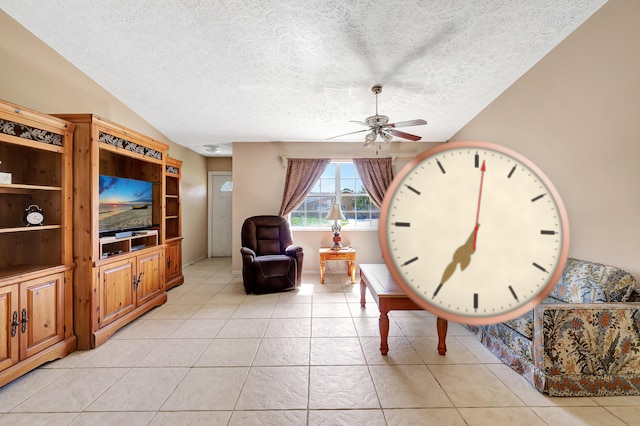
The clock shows 6h35m01s
